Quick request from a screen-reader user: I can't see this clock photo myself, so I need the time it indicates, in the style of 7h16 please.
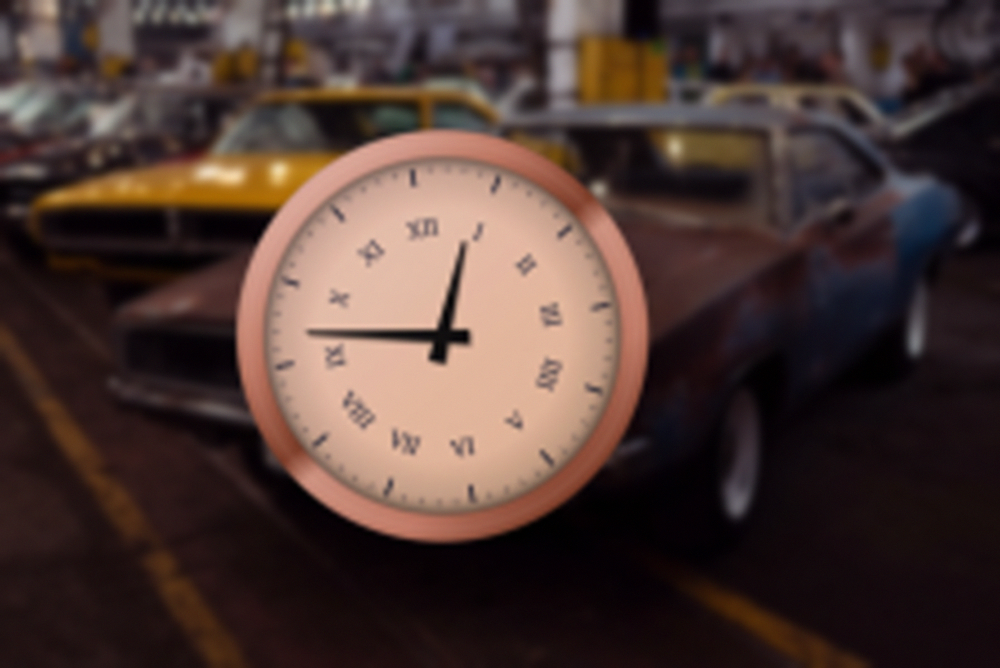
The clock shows 12h47
